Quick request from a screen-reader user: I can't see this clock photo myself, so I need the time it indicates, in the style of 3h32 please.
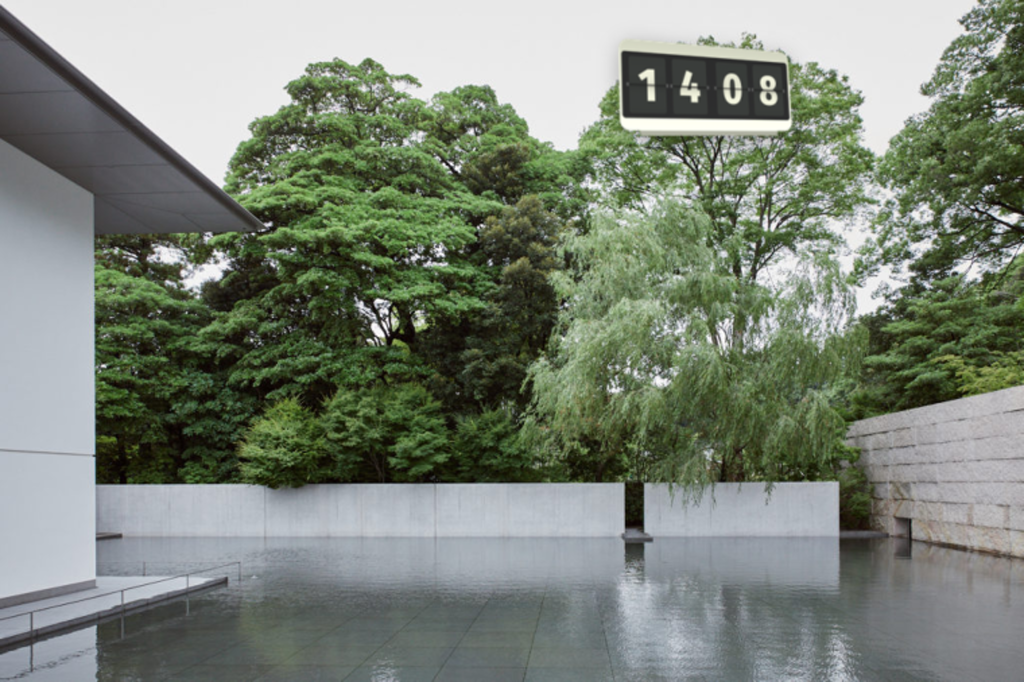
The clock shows 14h08
